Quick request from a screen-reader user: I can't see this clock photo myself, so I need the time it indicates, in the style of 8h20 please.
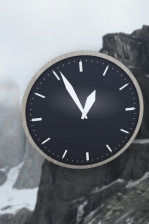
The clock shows 12h56
